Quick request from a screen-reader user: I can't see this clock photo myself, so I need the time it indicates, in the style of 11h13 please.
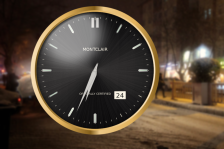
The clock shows 6h34
